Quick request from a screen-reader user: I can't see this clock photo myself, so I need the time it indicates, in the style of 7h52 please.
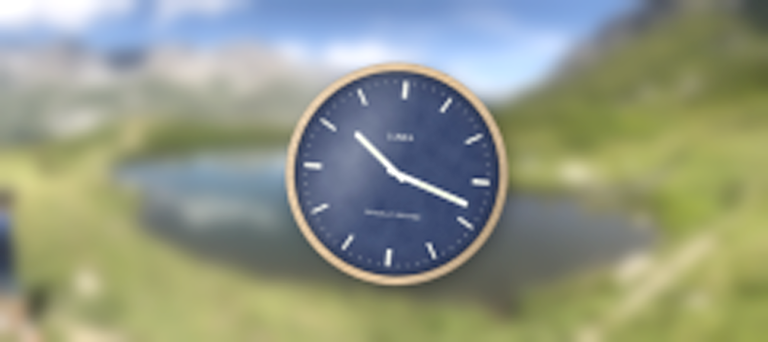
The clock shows 10h18
